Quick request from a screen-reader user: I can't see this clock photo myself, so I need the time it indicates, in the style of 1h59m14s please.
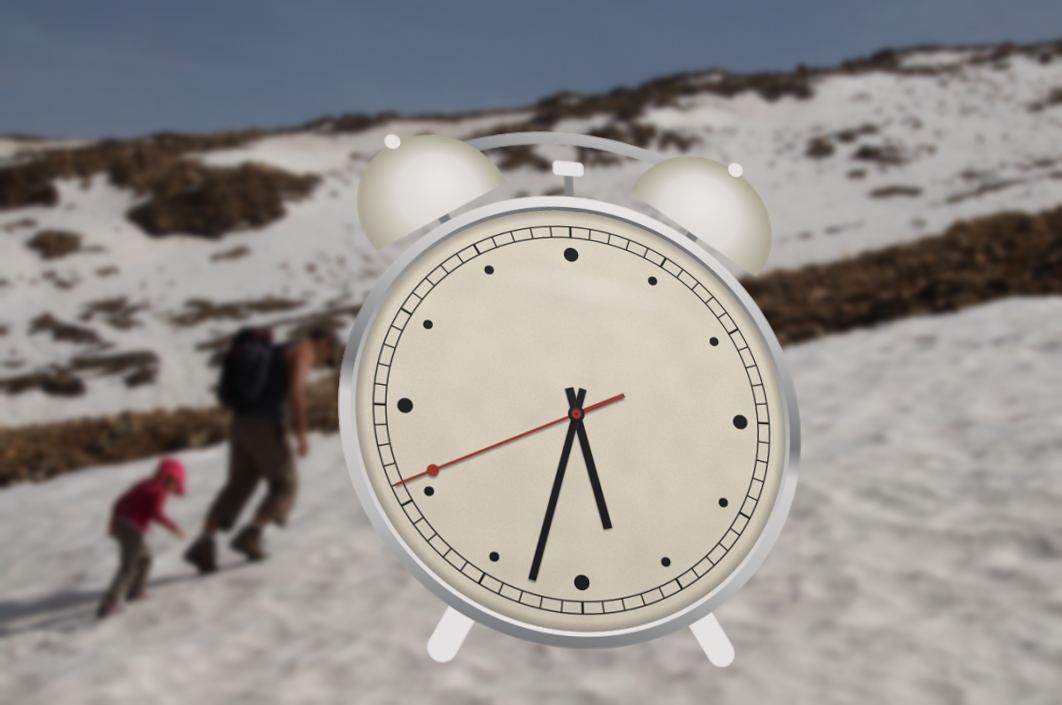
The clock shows 5h32m41s
